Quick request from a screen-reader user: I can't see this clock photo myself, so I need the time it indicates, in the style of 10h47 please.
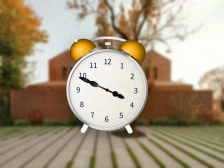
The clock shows 3h49
